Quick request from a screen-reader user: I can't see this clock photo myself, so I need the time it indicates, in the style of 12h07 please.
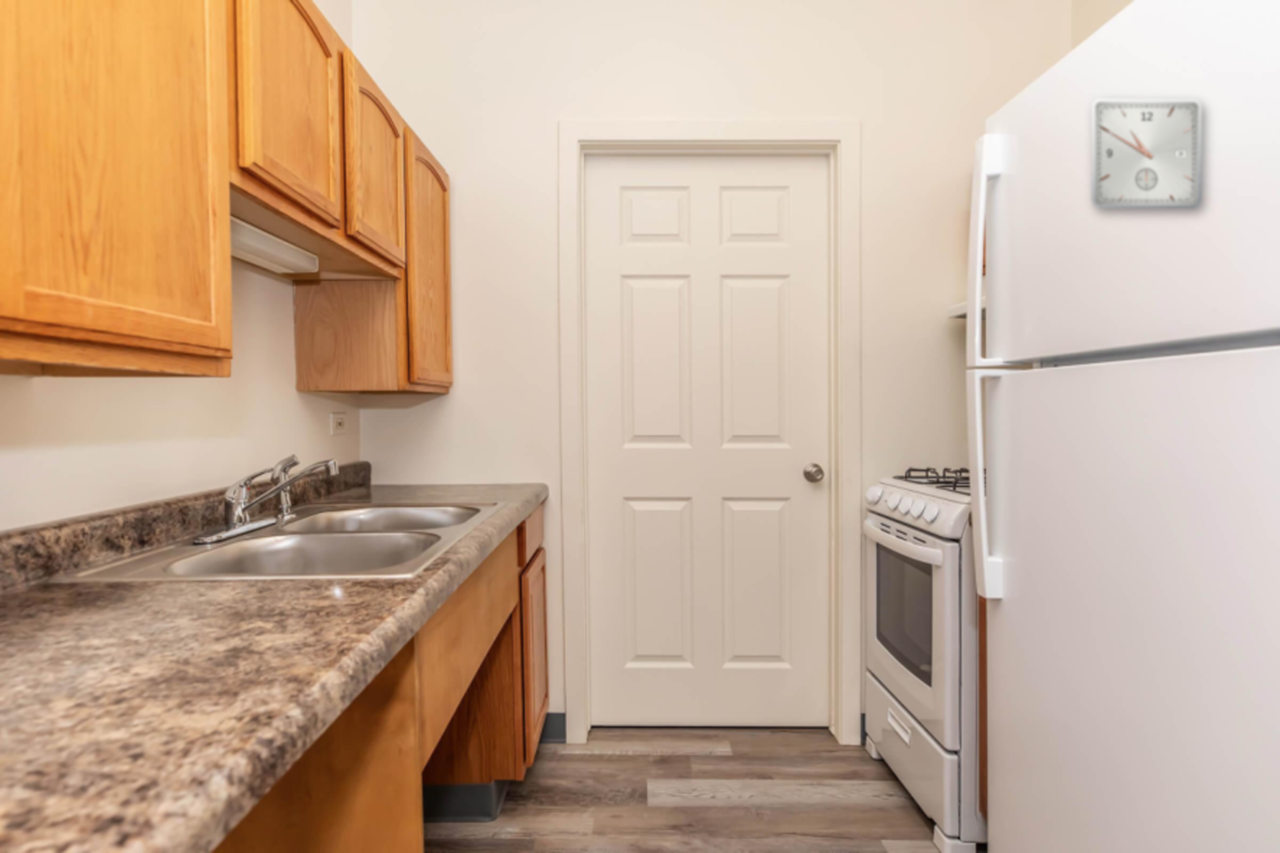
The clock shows 10h50
